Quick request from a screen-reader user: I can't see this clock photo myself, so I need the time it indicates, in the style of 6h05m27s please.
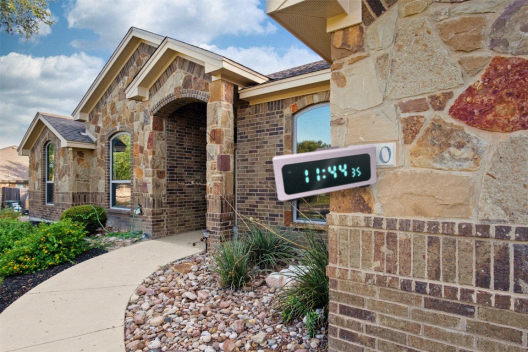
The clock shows 11h44m35s
